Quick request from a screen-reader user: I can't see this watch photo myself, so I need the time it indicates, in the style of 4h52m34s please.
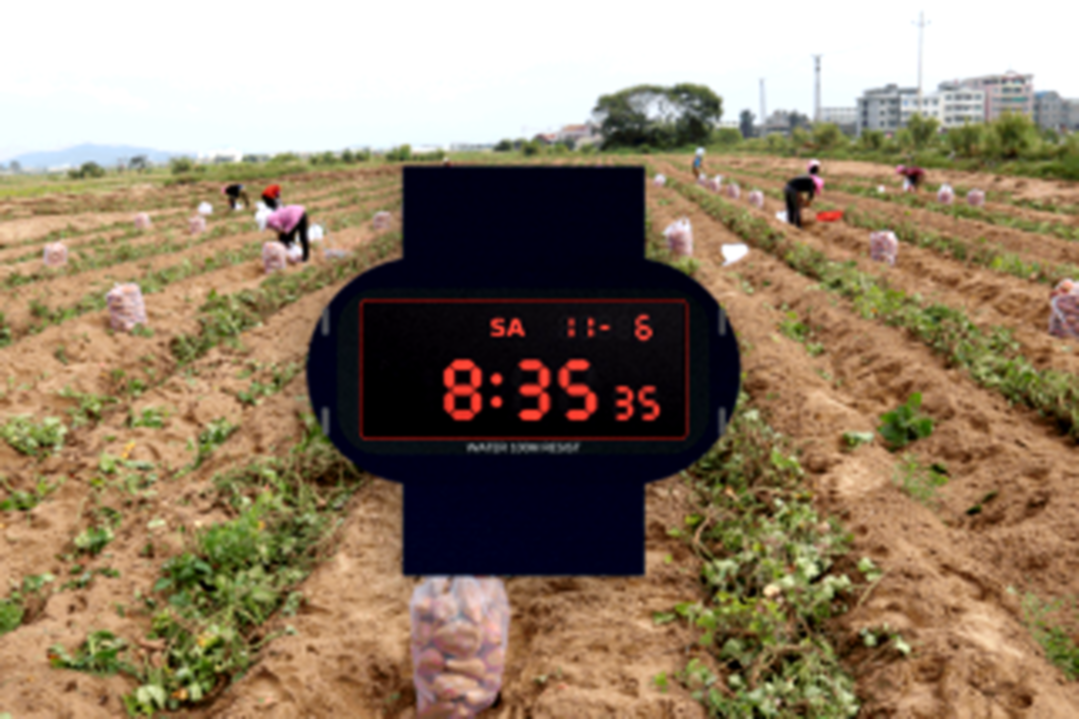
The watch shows 8h35m35s
